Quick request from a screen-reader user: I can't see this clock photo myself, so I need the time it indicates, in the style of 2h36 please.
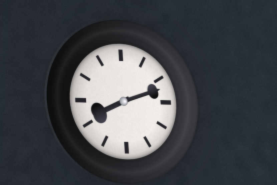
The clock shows 8h12
